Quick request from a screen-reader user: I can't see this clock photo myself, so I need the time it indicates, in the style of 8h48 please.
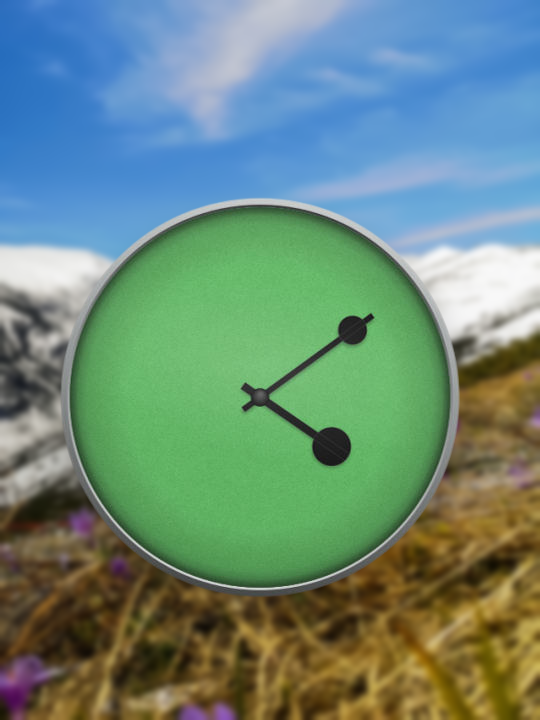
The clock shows 4h09
